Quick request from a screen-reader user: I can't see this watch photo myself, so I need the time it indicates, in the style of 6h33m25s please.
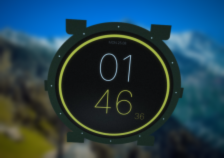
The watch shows 1h46m36s
